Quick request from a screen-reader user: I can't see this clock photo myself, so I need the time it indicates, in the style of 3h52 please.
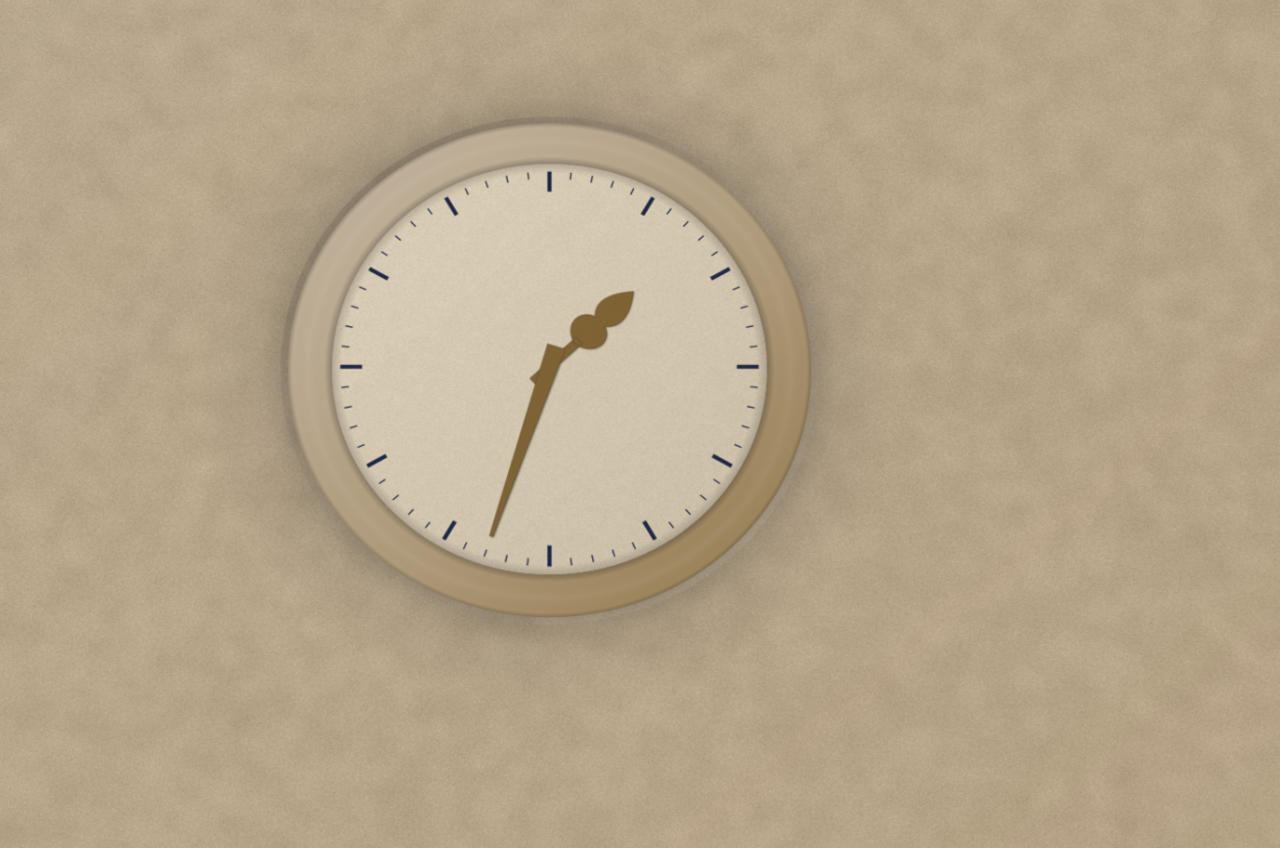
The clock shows 1h33
